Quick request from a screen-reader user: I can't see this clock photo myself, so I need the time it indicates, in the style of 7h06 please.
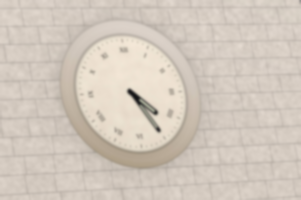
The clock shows 4h25
